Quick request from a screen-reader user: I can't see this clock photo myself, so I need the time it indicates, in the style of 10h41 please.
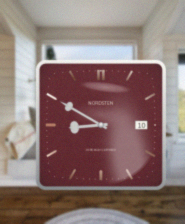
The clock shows 8h50
